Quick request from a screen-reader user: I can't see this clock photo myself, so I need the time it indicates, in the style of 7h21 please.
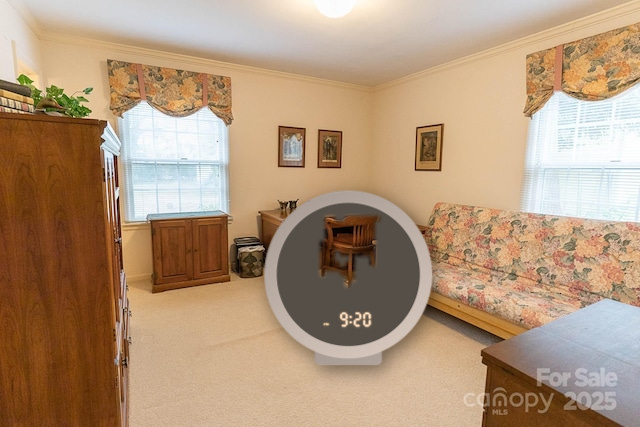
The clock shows 9h20
